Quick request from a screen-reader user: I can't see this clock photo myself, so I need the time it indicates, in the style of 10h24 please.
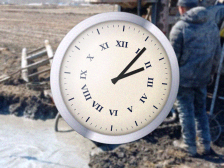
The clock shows 2h06
